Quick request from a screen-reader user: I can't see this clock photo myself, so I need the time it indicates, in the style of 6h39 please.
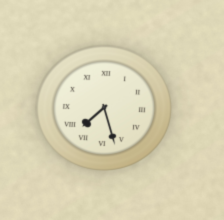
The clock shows 7h27
